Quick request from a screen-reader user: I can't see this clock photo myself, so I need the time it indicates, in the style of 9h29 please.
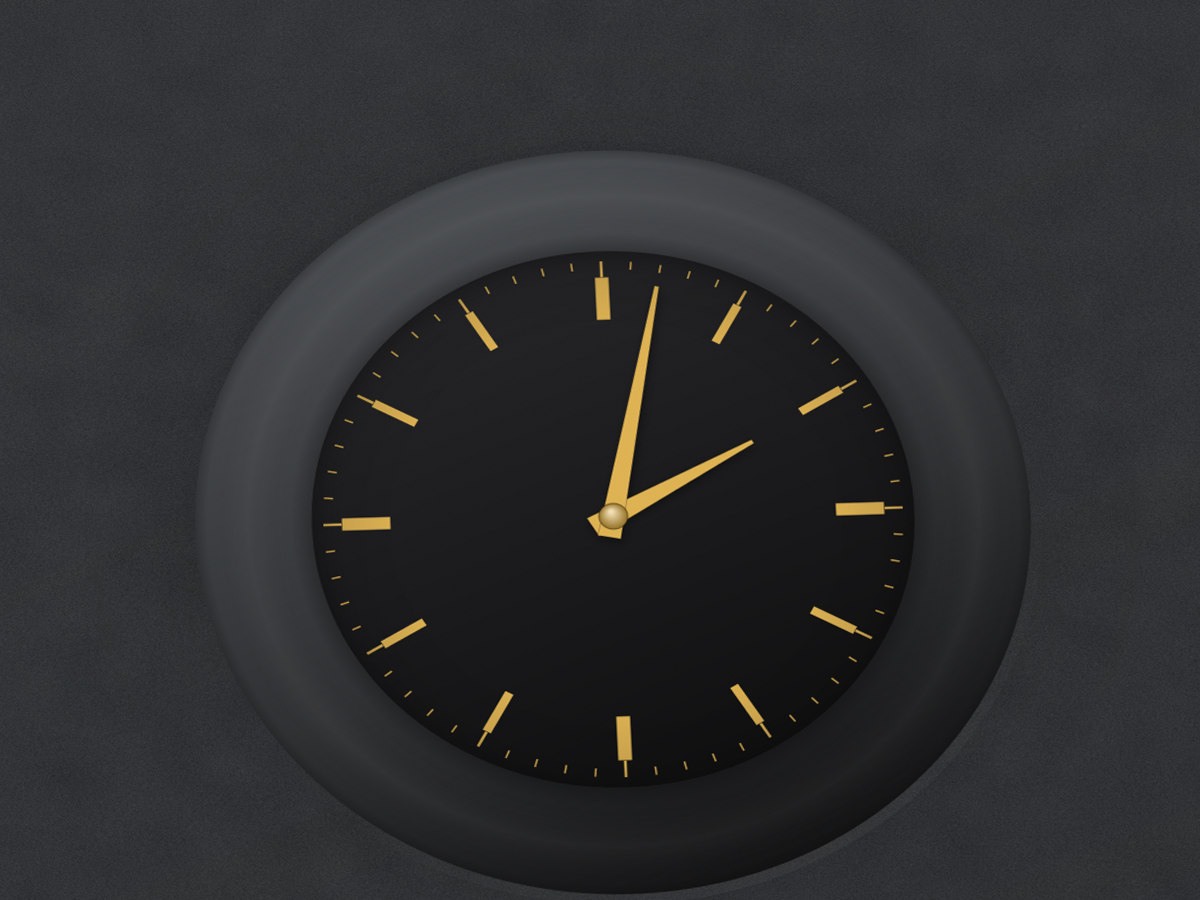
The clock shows 2h02
